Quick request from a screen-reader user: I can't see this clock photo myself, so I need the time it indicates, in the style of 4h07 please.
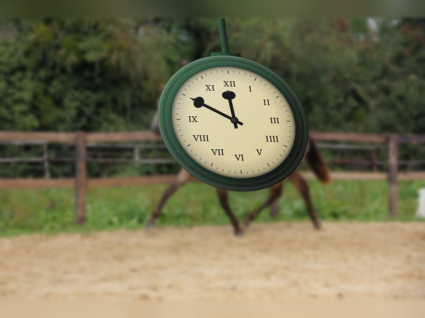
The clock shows 11h50
